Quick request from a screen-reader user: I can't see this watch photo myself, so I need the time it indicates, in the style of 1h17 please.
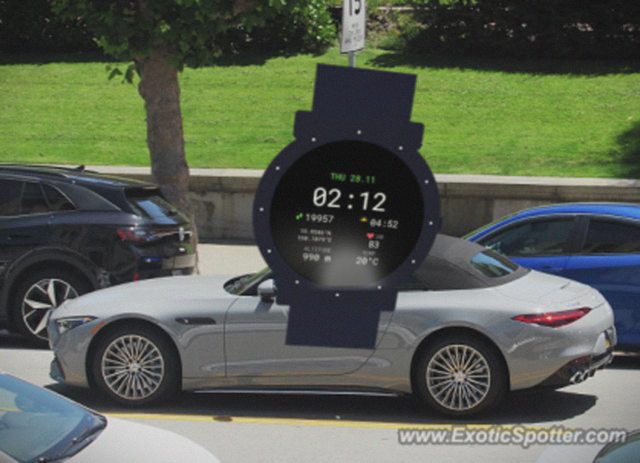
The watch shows 2h12
